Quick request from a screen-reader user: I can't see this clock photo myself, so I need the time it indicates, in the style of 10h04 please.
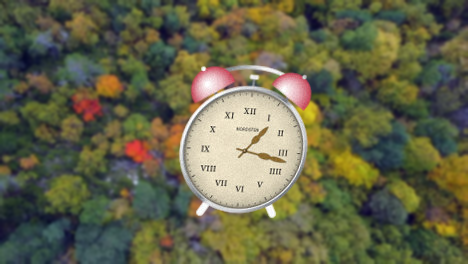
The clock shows 1h17
